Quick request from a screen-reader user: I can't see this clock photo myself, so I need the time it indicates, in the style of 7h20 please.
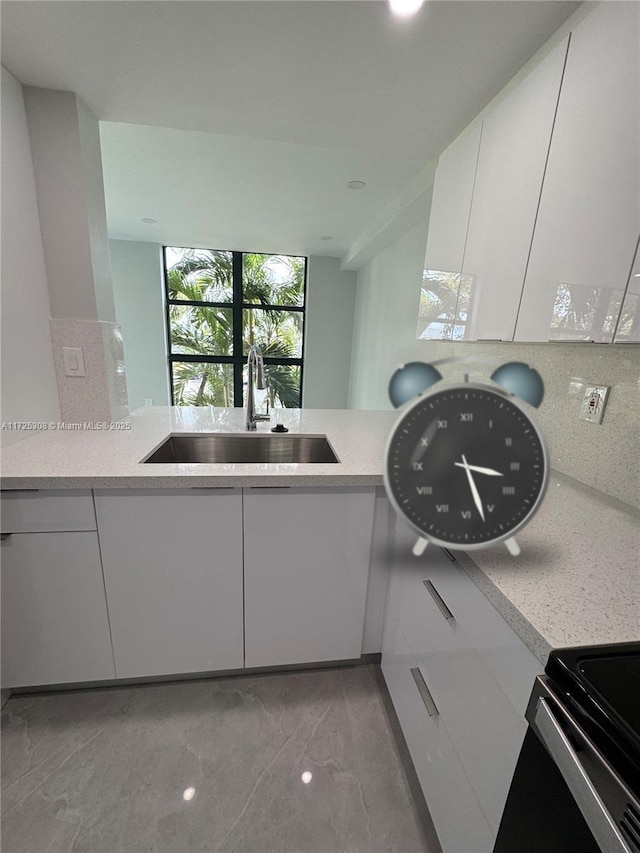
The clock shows 3h27
